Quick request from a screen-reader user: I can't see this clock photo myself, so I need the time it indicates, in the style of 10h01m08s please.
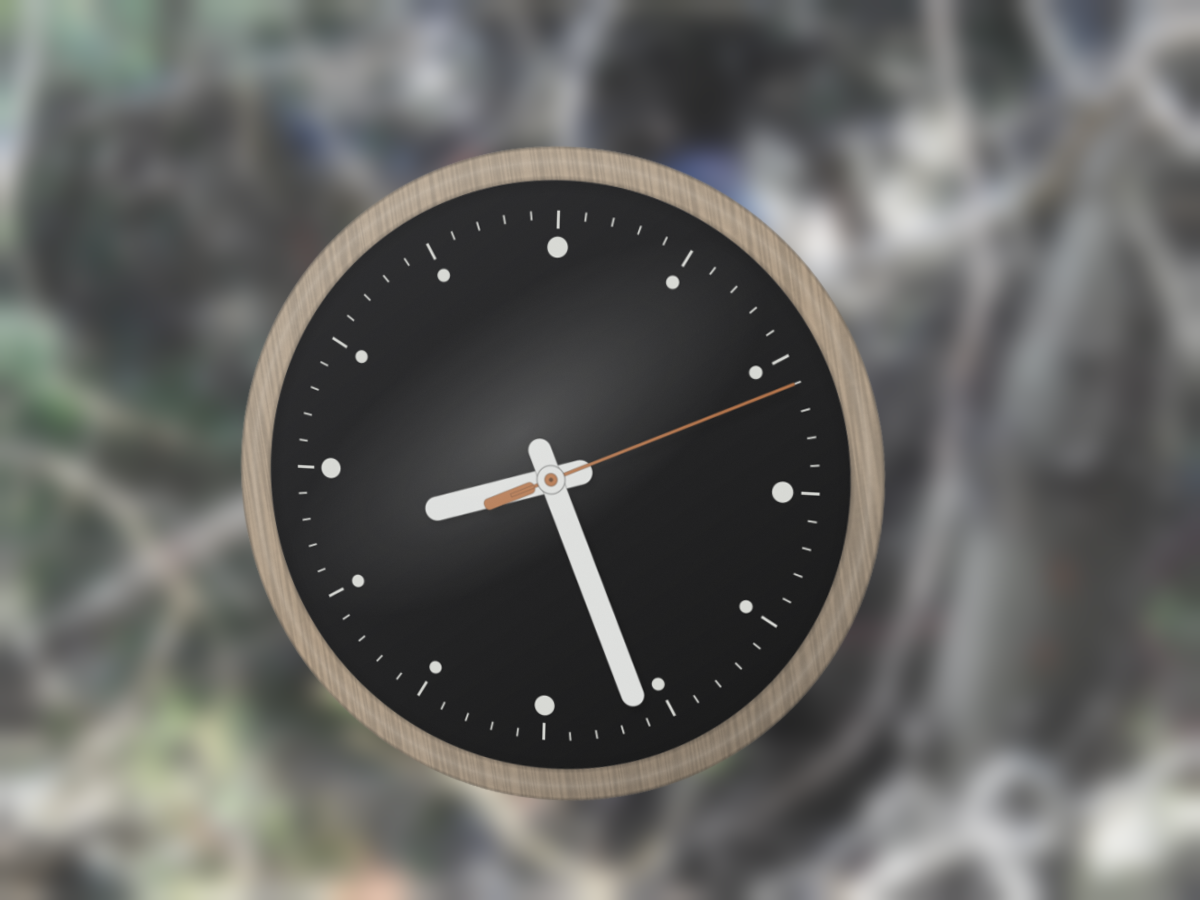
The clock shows 8h26m11s
